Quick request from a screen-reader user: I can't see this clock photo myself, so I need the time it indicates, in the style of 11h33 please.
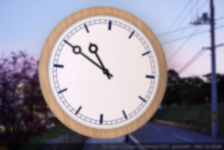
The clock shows 10h50
